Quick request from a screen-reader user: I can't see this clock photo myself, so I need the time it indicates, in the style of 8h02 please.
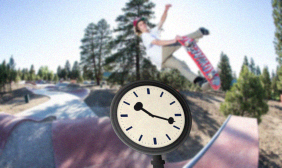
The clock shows 10h18
